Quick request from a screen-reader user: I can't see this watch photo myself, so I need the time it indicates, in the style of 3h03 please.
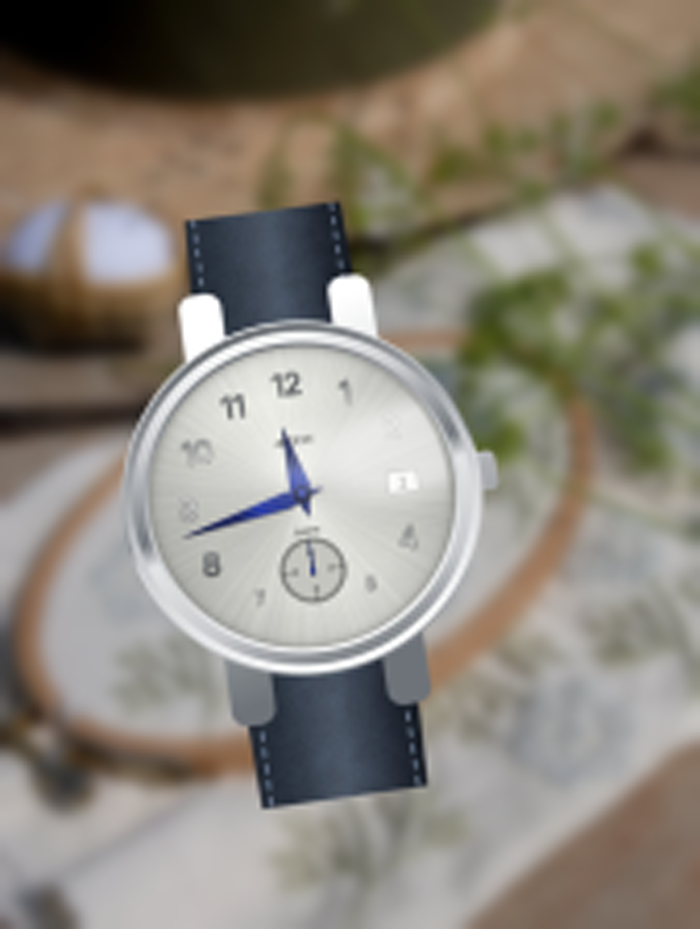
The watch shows 11h43
